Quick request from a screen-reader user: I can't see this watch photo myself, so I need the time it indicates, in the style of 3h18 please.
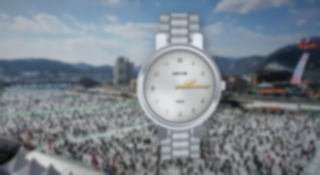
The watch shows 2h15
